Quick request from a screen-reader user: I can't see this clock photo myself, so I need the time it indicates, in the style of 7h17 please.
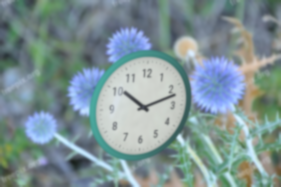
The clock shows 10h12
